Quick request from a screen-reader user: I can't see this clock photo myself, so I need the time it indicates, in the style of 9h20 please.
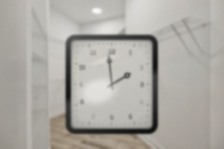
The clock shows 1h59
